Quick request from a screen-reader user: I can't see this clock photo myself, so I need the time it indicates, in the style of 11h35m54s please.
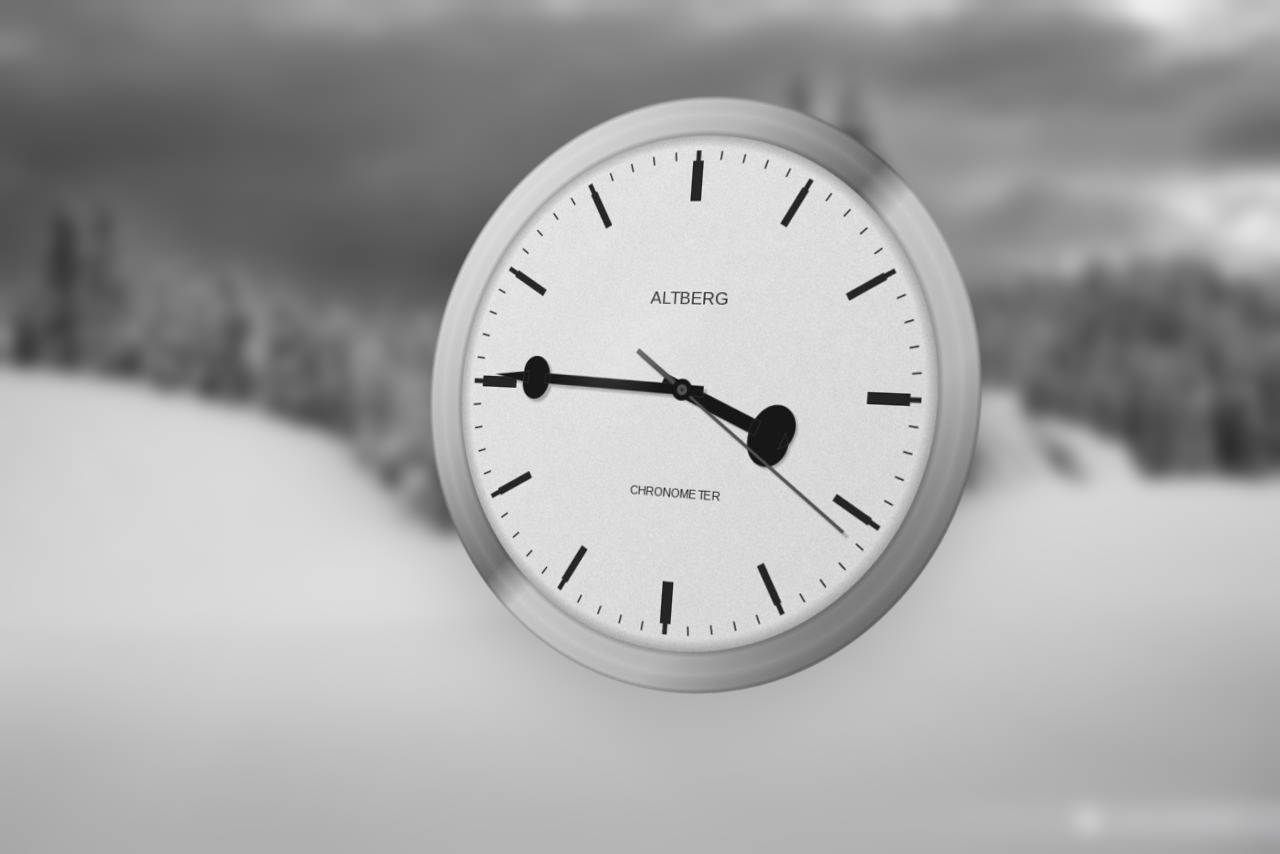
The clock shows 3h45m21s
